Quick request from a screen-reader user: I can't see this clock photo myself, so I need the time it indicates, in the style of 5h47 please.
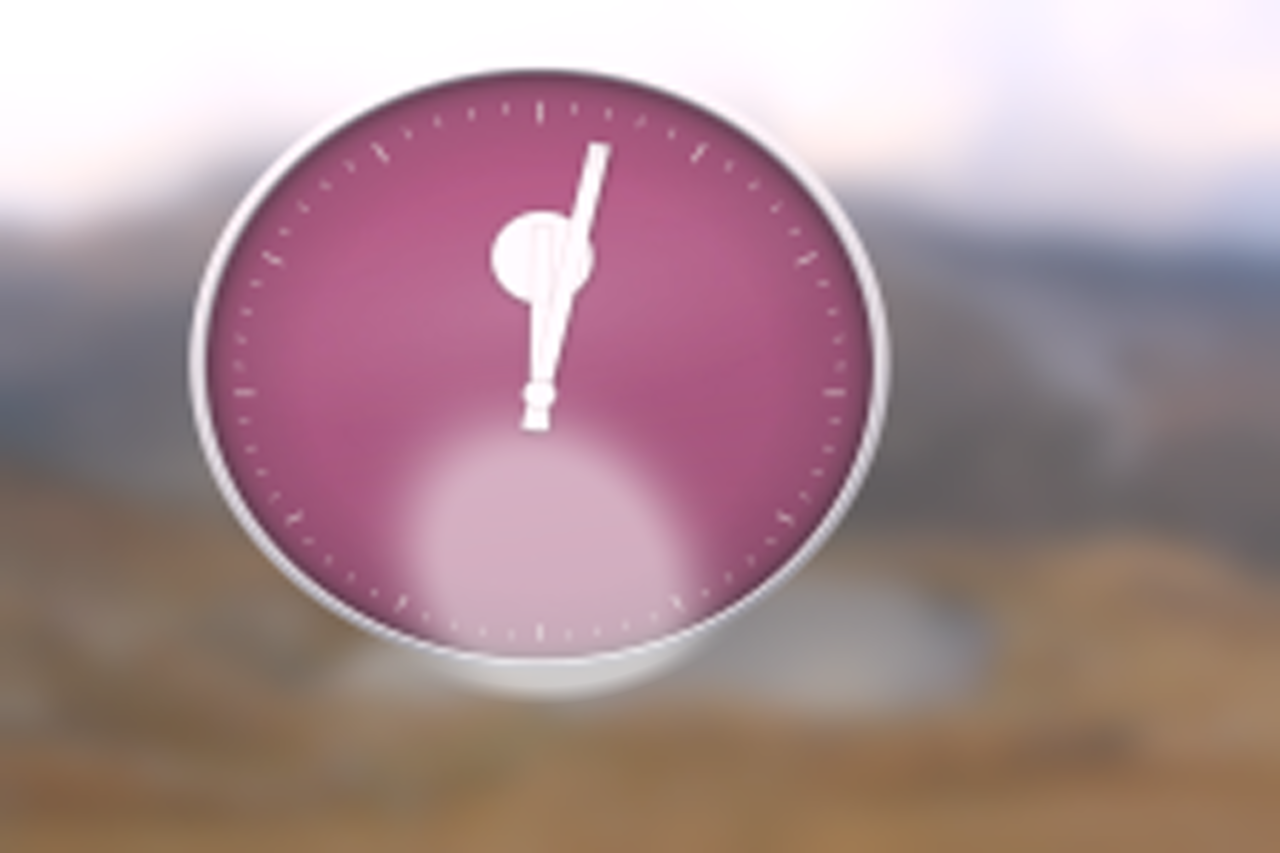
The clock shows 12h02
